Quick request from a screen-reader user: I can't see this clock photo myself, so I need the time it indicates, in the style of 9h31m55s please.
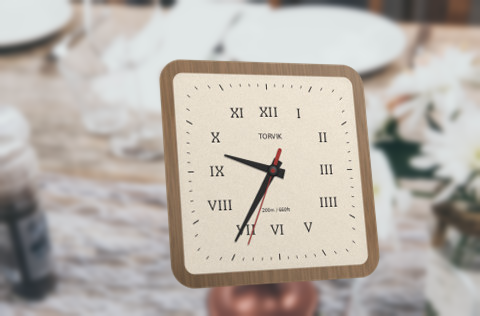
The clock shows 9h35m34s
